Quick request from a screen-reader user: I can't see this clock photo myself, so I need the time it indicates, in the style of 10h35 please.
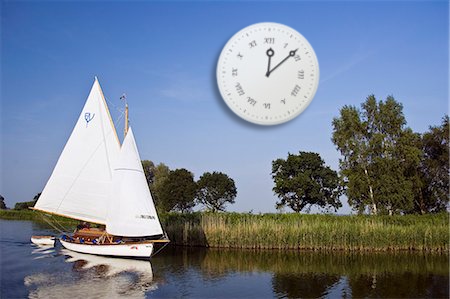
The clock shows 12h08
